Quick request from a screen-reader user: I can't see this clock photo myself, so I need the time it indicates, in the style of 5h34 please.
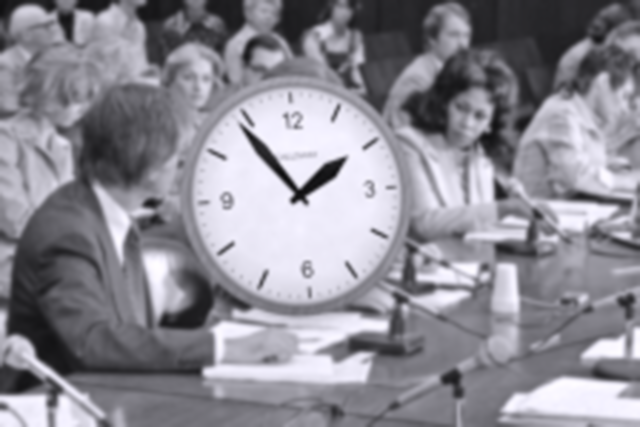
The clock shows 1h54
